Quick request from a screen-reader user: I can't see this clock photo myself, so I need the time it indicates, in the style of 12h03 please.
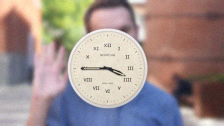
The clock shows 3h45
